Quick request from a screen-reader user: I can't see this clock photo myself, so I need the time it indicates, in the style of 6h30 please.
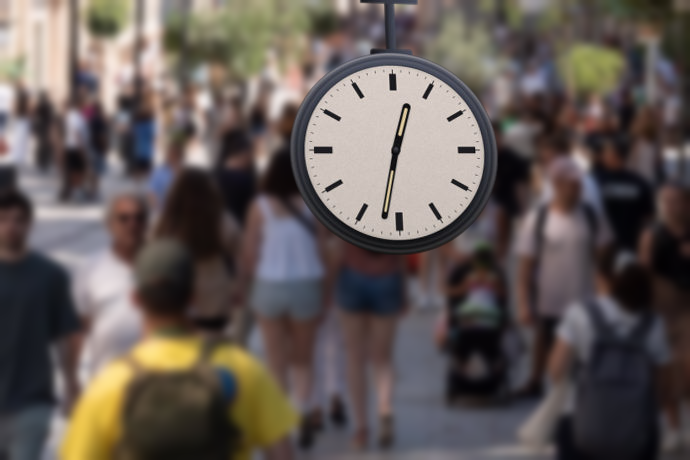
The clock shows 12h32
